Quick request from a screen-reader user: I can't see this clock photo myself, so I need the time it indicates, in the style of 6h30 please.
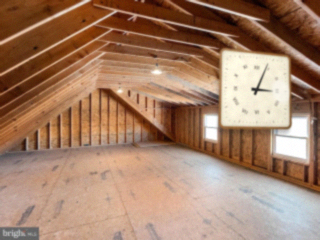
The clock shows 3h04
